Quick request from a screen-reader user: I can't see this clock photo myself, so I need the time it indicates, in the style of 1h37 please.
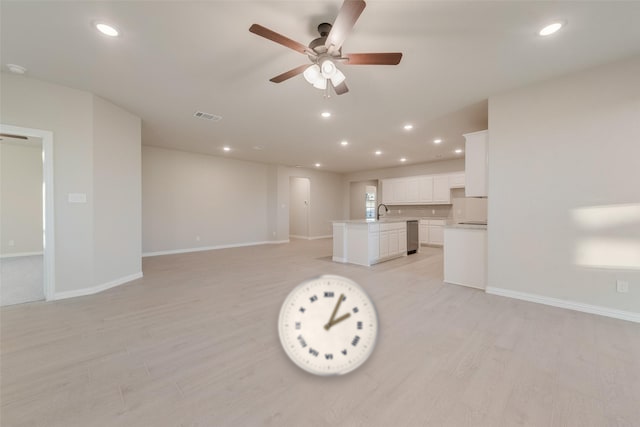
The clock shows 2h04
